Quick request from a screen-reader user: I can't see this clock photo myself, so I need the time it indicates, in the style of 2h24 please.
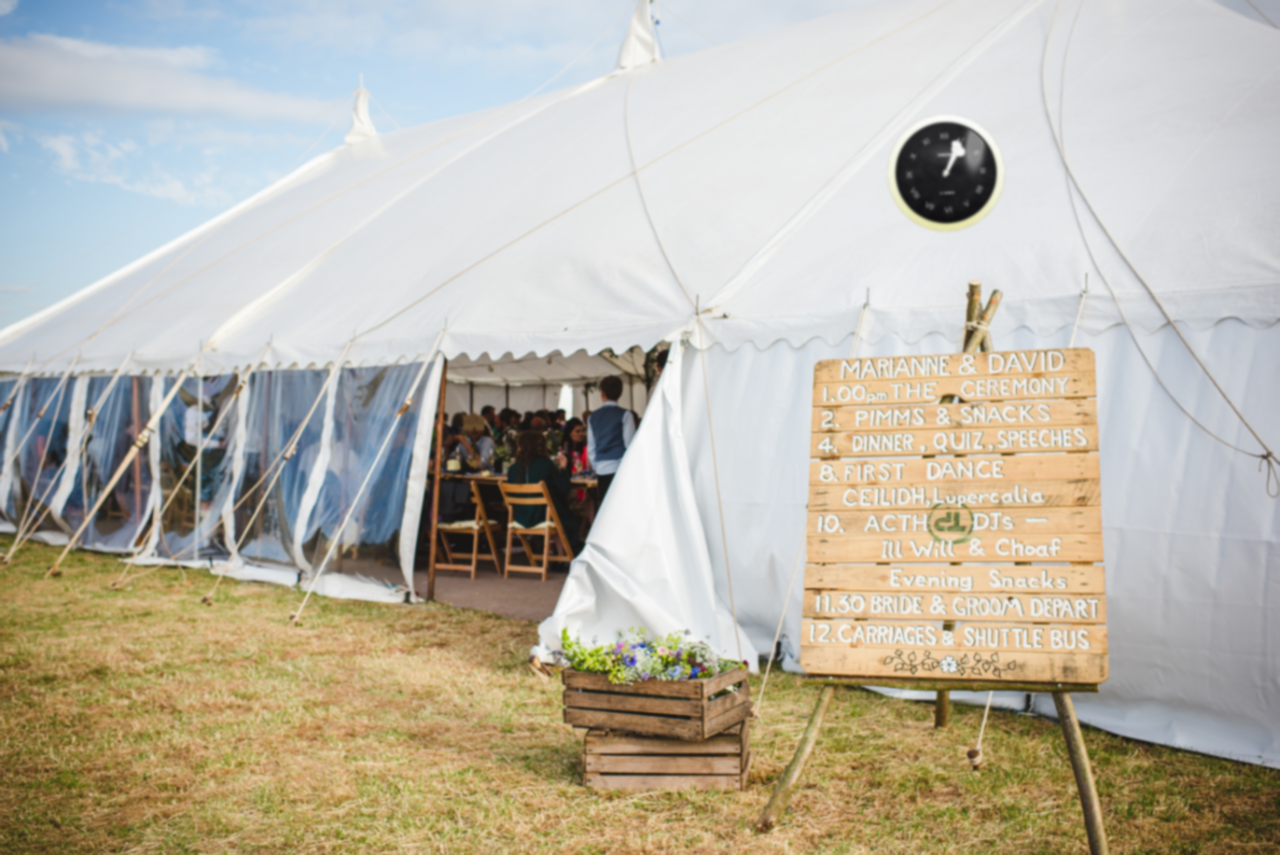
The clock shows 1h04
